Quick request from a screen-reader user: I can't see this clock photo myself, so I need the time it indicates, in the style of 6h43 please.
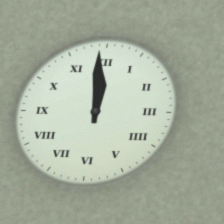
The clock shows 11h59
